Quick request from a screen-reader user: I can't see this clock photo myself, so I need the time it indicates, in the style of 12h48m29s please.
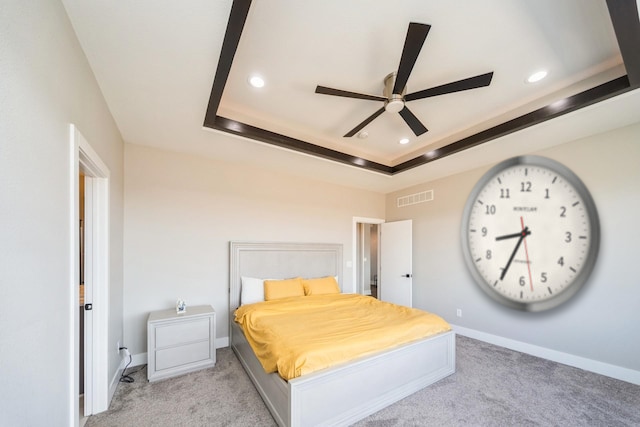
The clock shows 8h34m28s
